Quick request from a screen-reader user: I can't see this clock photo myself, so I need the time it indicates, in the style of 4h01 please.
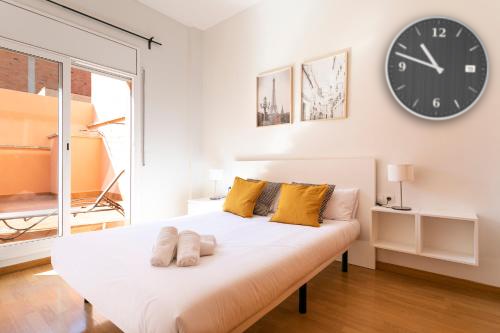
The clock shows 10h48
